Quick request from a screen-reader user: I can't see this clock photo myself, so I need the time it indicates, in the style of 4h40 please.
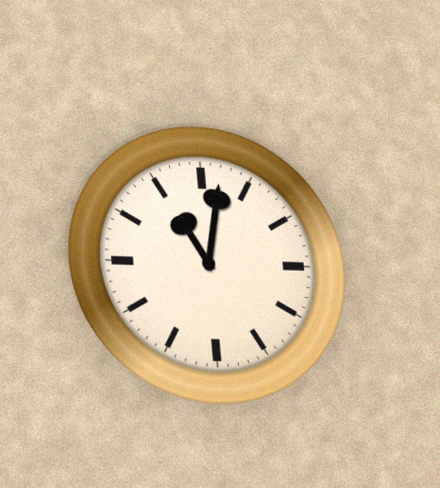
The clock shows 11h02
